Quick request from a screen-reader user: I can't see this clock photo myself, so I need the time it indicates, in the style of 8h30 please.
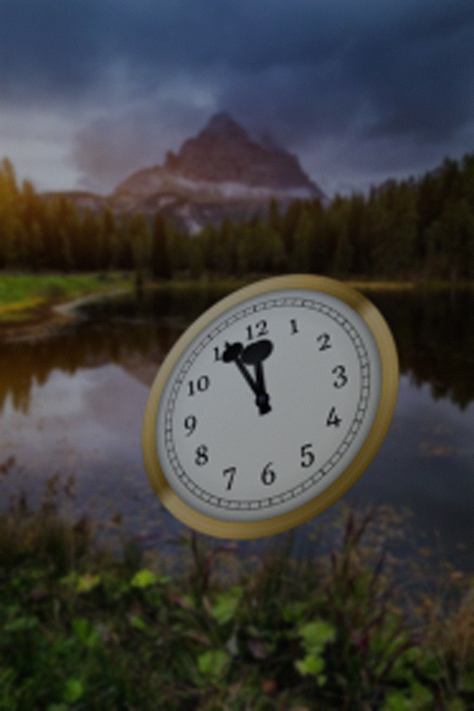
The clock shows 11h56
